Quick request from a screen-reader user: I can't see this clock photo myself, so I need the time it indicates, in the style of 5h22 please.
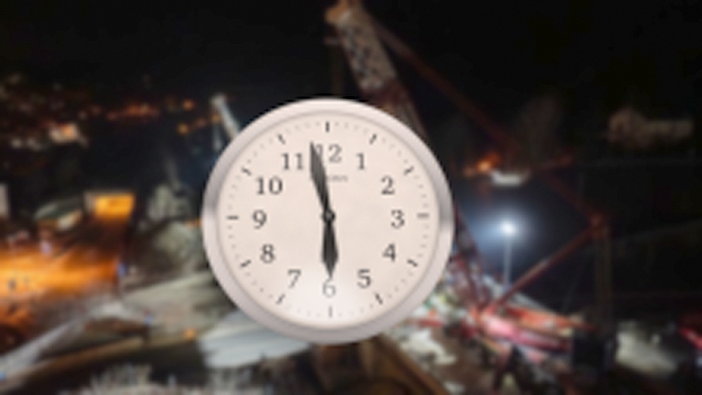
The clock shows 5h58
